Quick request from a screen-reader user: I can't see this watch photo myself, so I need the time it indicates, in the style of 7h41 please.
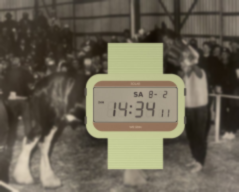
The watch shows 14h34
